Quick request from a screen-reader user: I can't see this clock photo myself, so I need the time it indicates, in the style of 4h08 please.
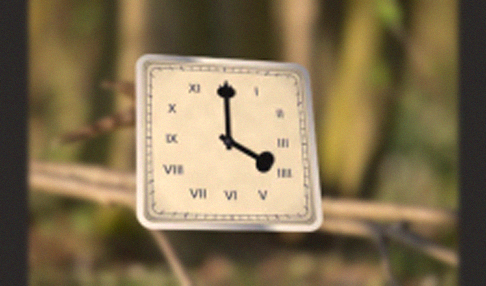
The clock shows 4h00
